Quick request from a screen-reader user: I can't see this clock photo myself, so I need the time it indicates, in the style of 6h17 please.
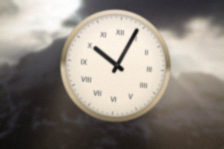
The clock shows 10h04
